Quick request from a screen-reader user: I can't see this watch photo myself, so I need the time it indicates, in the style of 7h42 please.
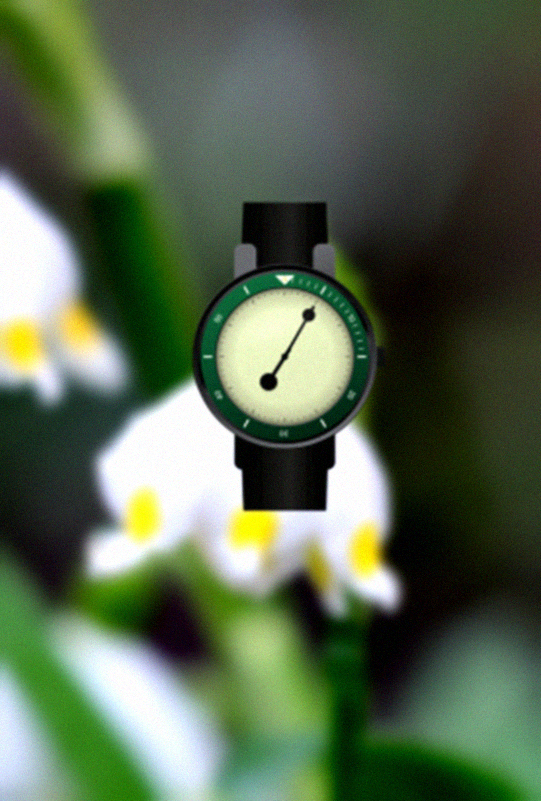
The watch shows 7h05
